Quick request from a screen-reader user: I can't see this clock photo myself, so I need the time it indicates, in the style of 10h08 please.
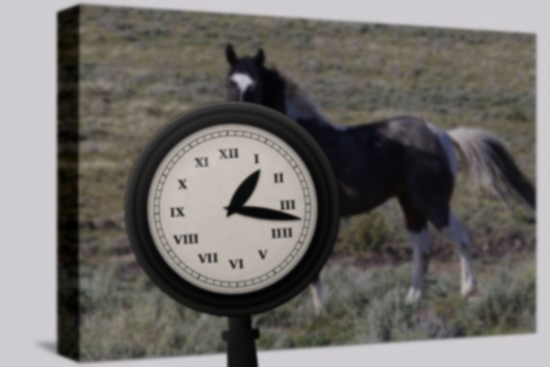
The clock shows 1h17
